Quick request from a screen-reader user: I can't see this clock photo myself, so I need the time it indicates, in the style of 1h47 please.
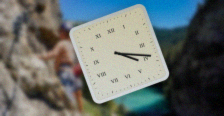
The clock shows 4h19
